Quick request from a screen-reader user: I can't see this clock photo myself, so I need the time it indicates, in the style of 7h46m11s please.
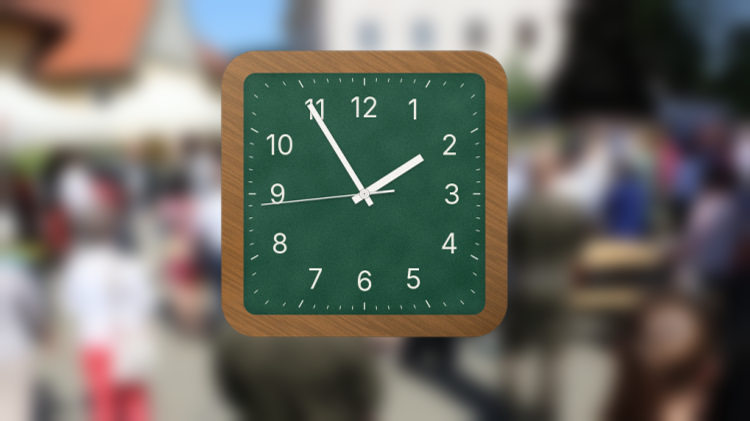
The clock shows 1h54m44s
